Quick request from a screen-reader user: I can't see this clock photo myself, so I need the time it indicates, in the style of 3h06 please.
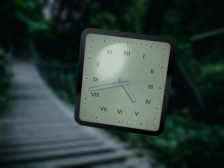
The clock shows 4h42
